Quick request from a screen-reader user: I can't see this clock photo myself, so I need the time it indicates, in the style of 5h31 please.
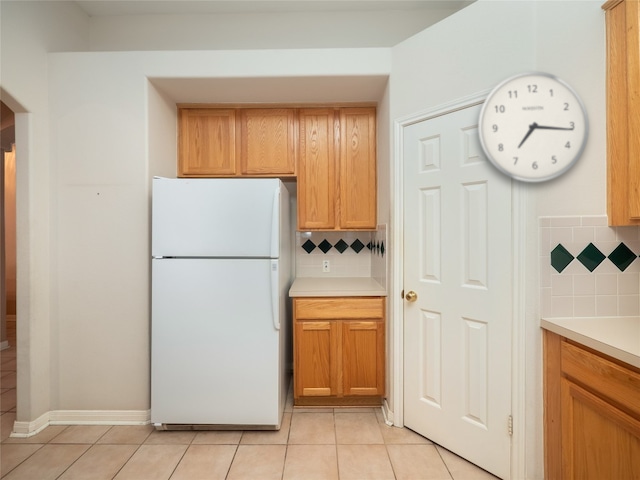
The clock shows 7h16
